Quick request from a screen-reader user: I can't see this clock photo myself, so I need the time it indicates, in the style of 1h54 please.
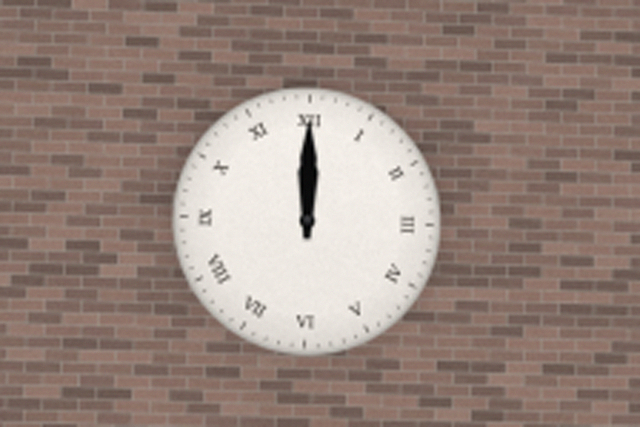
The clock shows 12h00
